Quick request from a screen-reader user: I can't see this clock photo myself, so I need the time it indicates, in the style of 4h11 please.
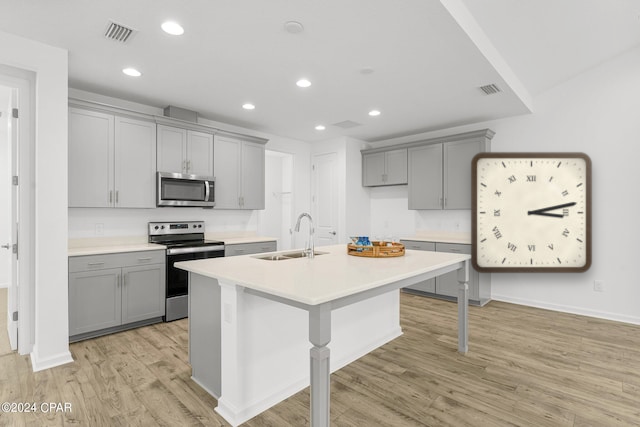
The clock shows 3h13
